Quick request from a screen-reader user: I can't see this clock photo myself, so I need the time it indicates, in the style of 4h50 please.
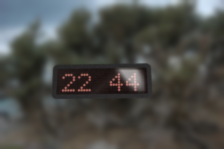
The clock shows 22h44
